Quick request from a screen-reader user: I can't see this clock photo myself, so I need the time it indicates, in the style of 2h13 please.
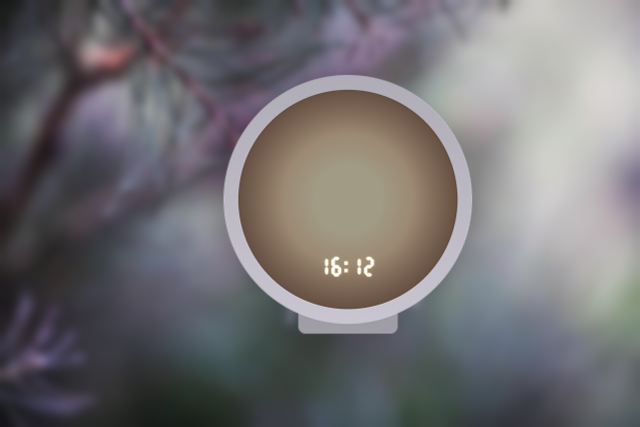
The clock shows 16h12
